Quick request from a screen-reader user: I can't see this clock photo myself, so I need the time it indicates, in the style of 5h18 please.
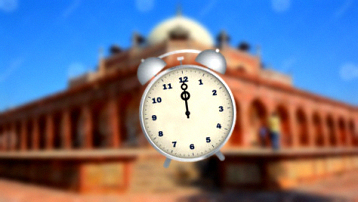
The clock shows 12h00
